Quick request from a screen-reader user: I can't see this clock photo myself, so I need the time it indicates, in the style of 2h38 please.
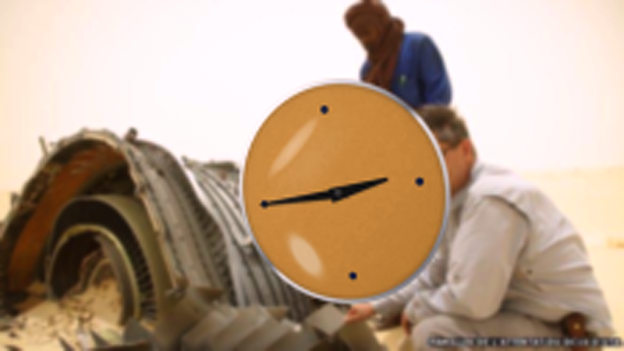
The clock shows 2h45
